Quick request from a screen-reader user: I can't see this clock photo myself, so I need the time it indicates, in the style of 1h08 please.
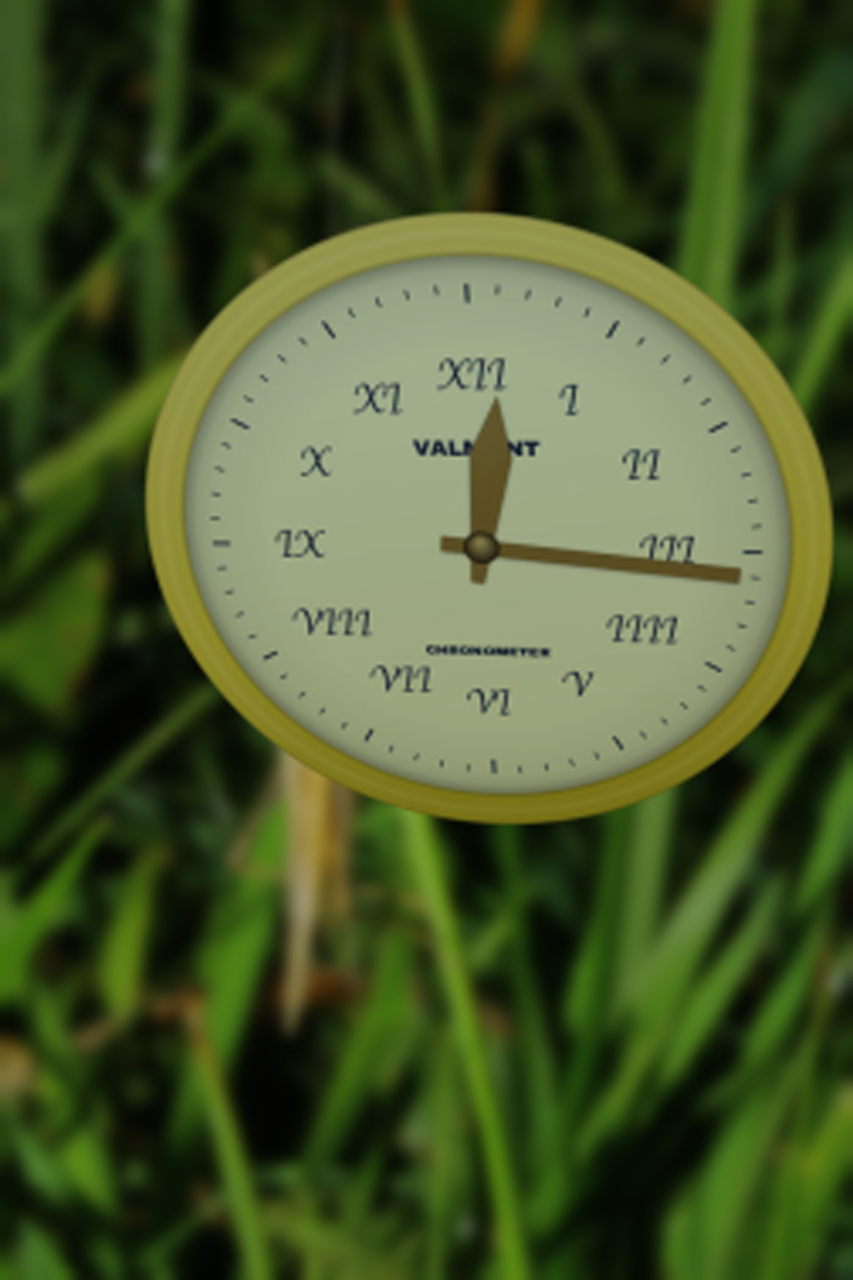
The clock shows 12h16
